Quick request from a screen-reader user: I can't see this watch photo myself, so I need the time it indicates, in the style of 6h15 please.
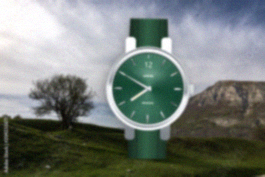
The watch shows 7h50
